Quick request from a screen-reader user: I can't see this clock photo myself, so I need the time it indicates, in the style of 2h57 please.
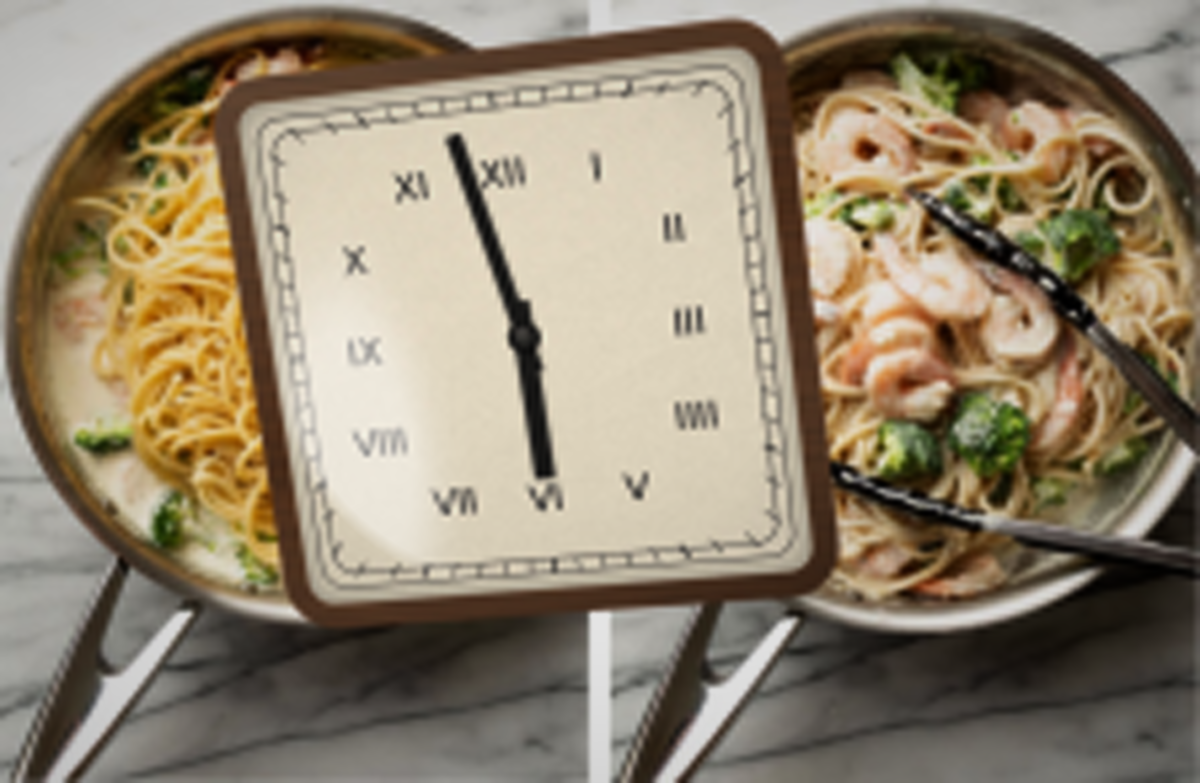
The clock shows 5h58
